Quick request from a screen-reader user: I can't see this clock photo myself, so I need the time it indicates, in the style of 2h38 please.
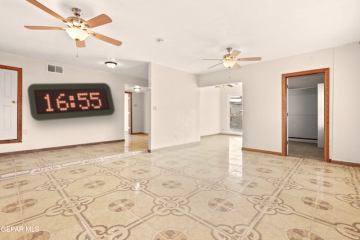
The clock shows 16h55
